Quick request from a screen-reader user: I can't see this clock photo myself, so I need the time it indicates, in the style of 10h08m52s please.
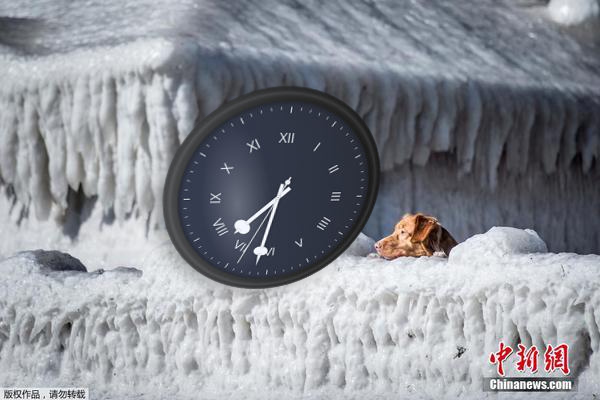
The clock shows 7h31m34s
